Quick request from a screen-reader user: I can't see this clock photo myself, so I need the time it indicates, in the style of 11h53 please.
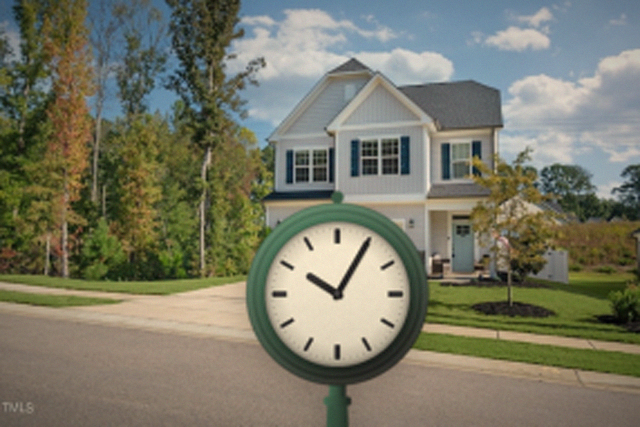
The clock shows 10h05
